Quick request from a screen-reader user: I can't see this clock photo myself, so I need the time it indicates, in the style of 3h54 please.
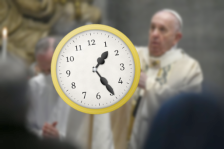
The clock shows 1h25
